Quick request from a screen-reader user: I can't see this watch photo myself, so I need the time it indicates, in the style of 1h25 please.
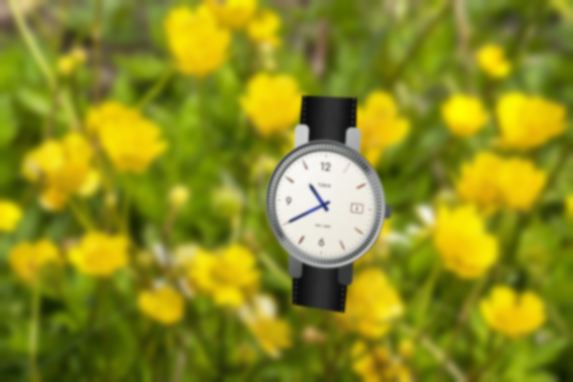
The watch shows 10h40
